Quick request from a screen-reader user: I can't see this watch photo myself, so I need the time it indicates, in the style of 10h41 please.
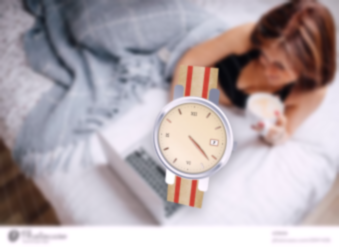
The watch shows 4h22
